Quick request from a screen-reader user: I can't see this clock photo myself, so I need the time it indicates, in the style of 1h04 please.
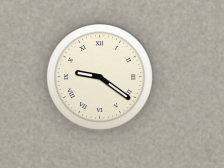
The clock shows 9h21
